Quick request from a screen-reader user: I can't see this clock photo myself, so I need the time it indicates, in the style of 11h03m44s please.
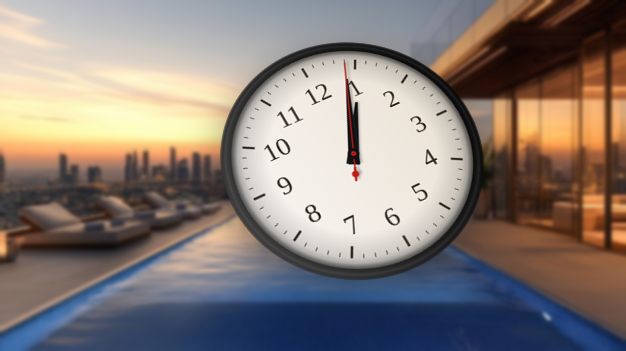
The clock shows 1h04m04s
